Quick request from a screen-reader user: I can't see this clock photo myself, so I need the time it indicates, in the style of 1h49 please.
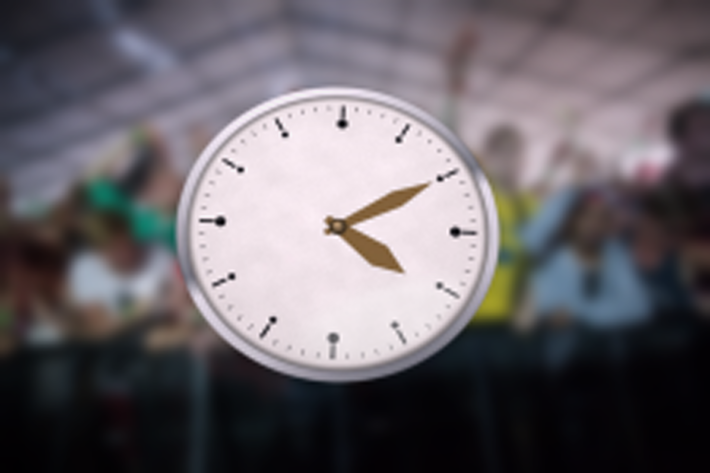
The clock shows 4h10
